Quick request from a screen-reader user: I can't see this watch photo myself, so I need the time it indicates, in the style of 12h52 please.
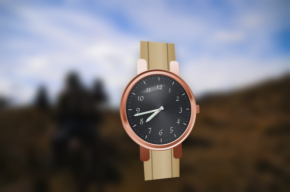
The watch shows 7h43
